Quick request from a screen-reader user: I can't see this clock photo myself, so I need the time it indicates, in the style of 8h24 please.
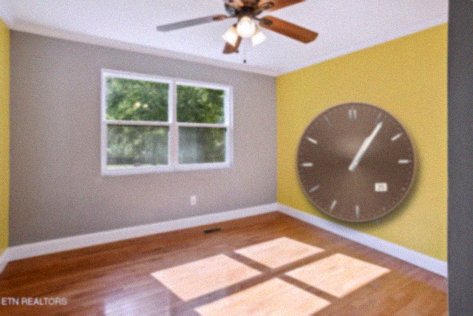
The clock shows 1h06
